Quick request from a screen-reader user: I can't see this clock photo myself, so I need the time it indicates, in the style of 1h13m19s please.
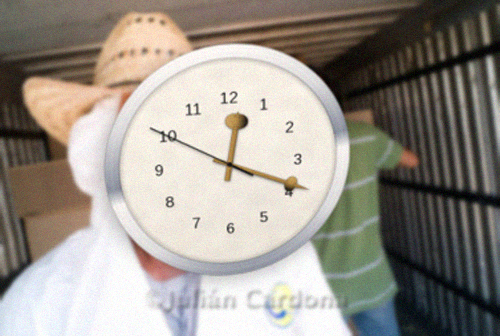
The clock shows 12h18m50s
